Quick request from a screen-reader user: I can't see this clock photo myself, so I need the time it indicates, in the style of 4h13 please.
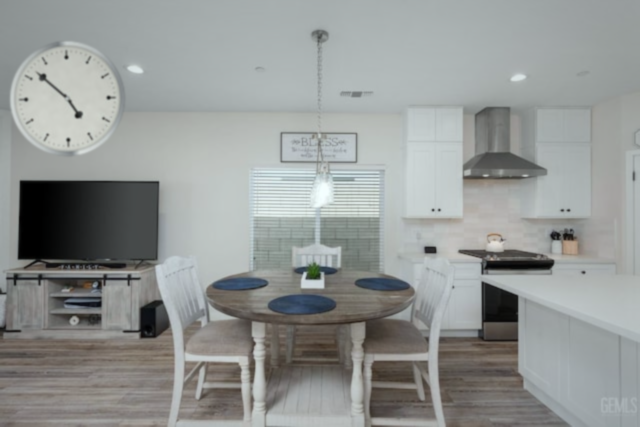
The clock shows 4h52
